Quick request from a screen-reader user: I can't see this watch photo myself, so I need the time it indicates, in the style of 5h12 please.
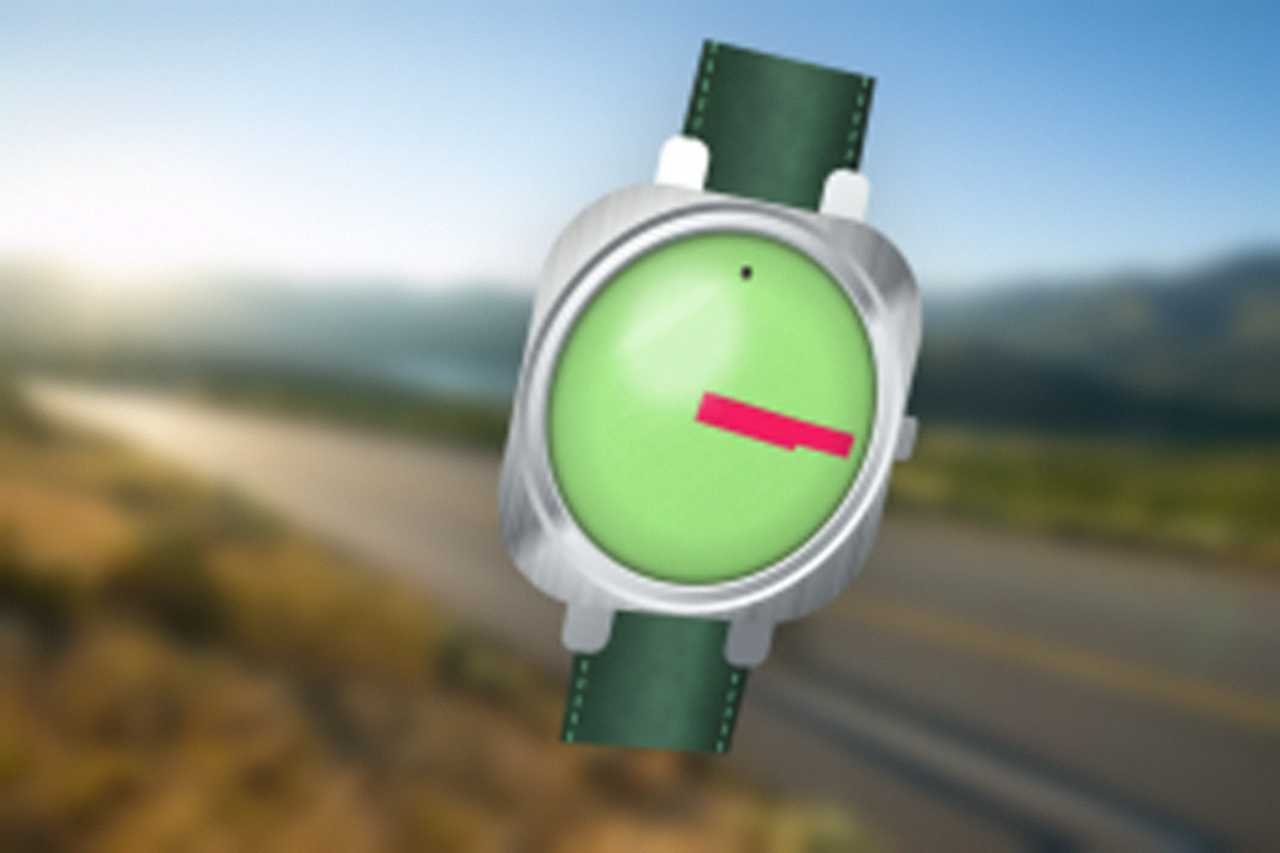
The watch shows 3h16
